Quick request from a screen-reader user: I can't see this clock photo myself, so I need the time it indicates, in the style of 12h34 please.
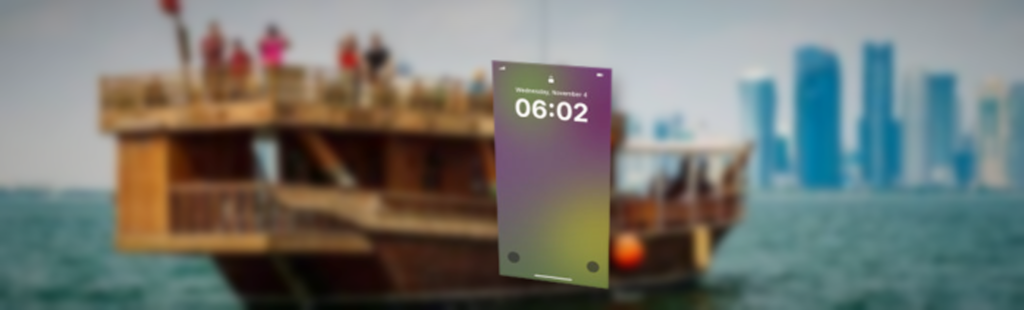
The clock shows 6h02
